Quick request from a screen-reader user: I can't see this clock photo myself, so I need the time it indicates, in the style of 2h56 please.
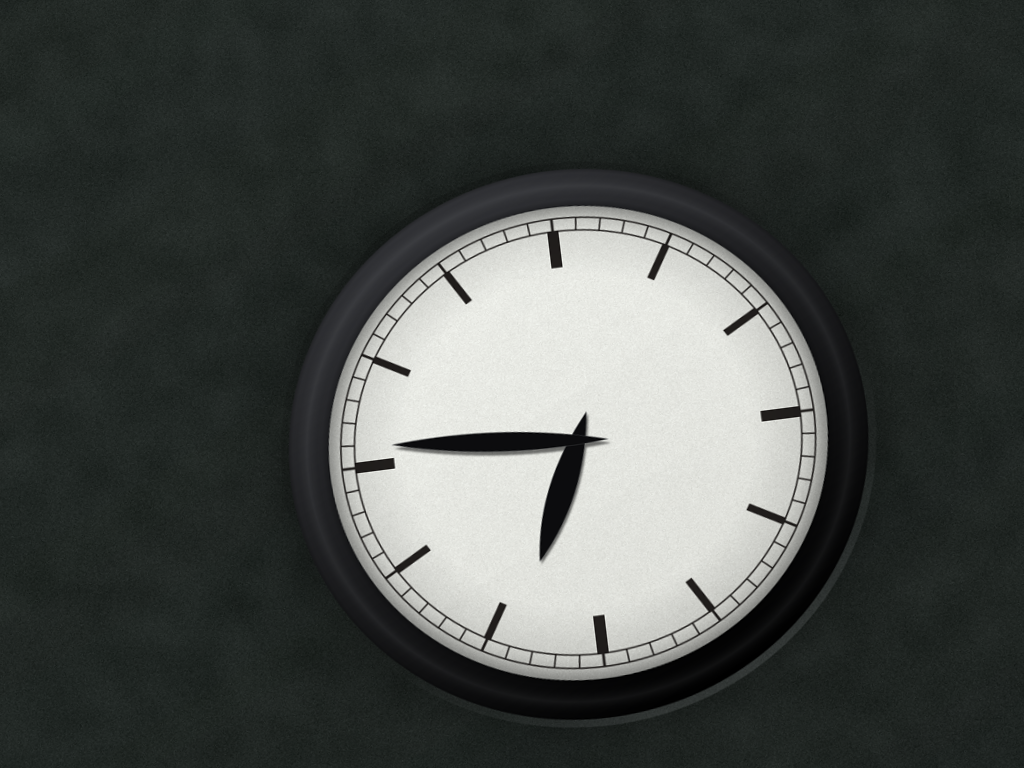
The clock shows 6h46
